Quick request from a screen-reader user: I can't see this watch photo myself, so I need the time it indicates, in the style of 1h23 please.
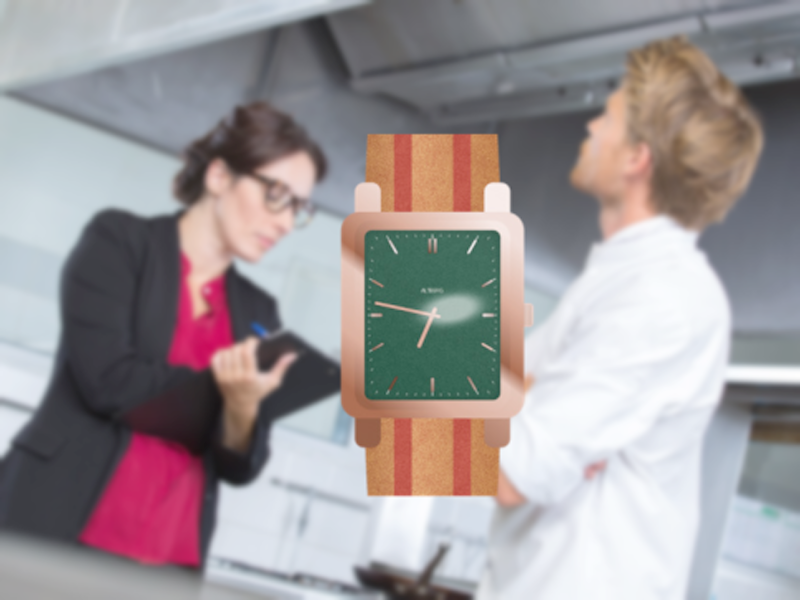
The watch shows 6h47
